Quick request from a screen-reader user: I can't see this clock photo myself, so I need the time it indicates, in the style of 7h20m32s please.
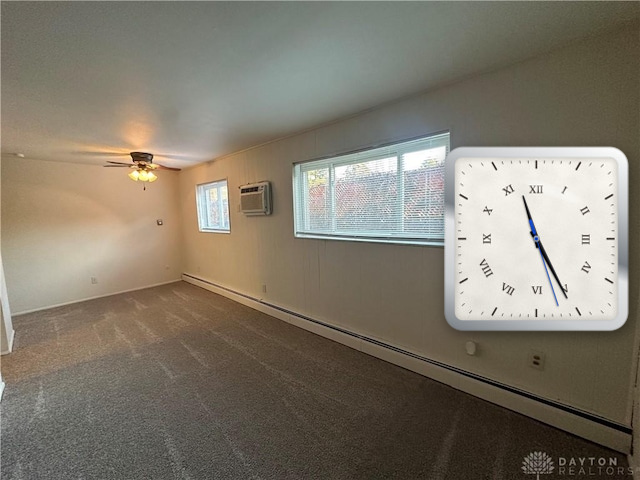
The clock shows 11h25m27s
